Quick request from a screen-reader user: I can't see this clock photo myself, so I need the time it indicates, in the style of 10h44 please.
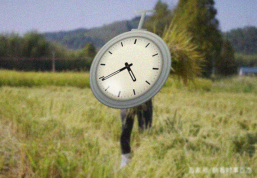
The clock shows 4h39
